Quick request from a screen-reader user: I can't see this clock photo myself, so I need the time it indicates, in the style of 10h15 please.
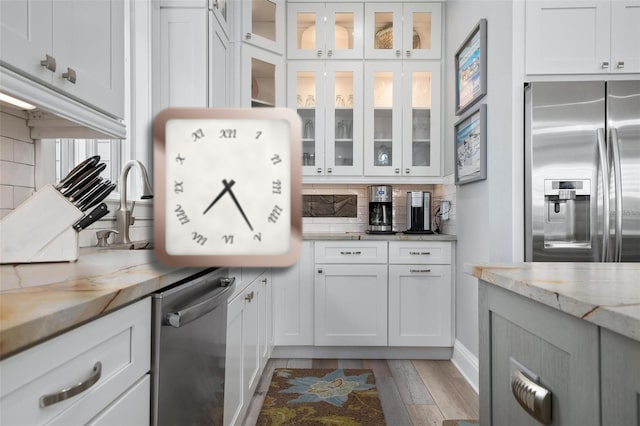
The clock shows 7h25
